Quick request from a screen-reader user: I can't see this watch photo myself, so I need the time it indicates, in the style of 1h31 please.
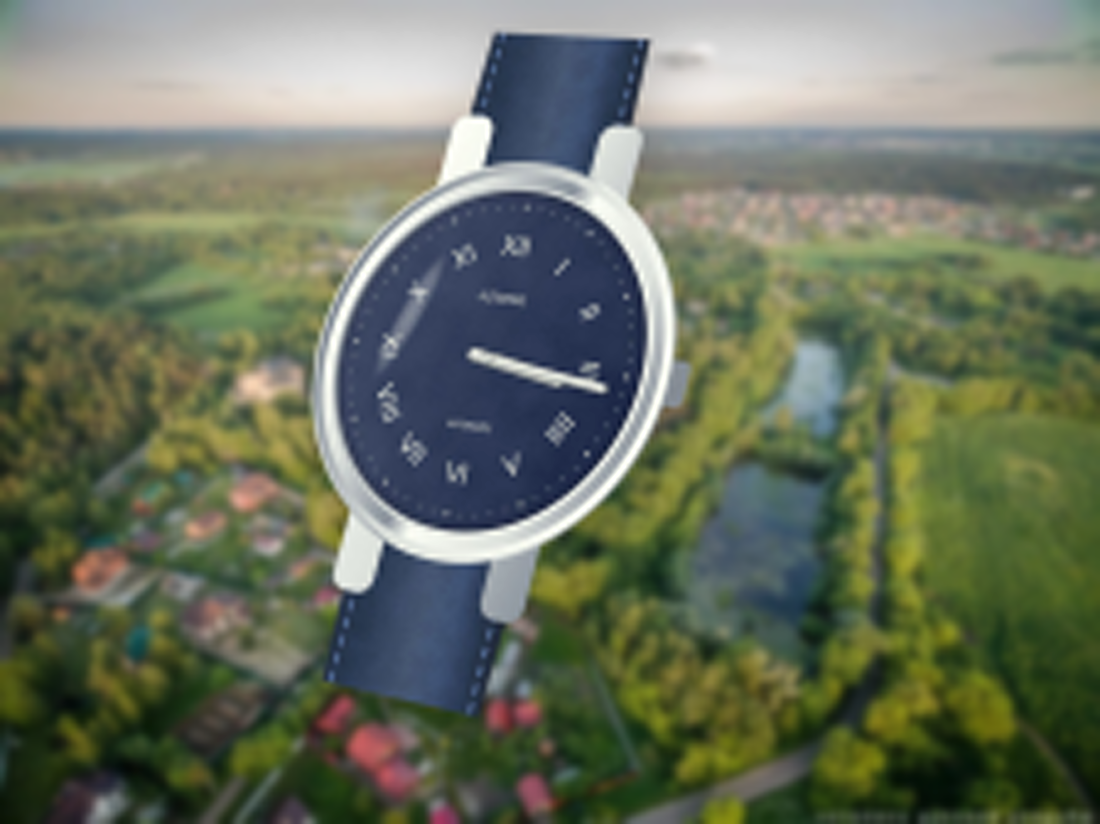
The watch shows 3h16
